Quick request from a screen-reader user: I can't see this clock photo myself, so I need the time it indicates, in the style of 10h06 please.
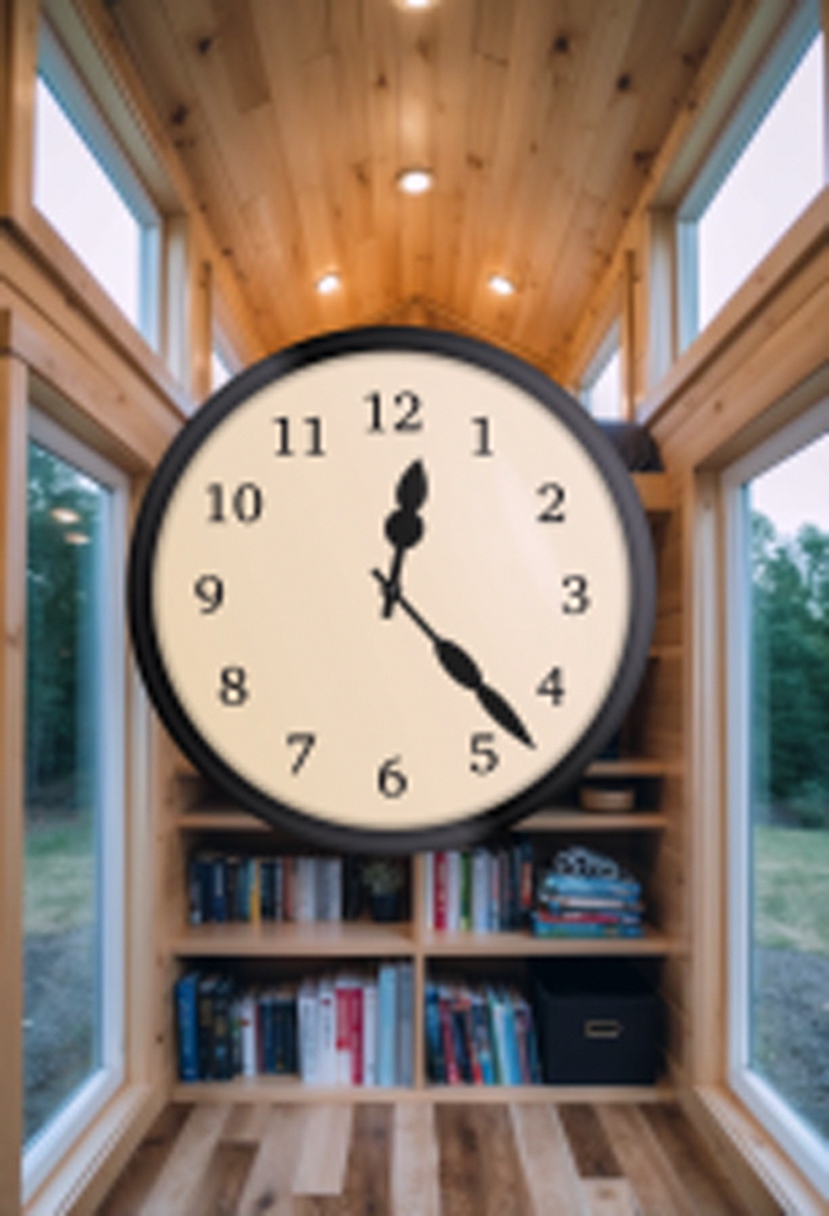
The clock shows 12h23
